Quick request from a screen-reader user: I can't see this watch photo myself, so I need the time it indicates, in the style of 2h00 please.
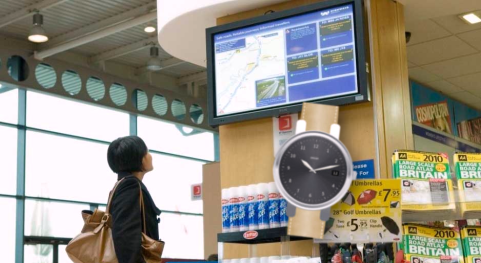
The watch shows 10h12
